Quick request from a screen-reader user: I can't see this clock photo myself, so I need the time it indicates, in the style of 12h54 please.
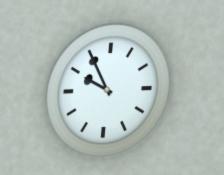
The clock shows 9h55
